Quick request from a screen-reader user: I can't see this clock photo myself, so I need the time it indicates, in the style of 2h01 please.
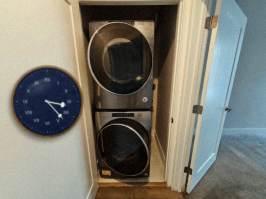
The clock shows 3h23
